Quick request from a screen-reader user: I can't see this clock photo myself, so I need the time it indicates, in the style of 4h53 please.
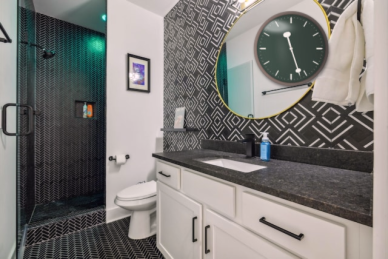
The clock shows 11h27
